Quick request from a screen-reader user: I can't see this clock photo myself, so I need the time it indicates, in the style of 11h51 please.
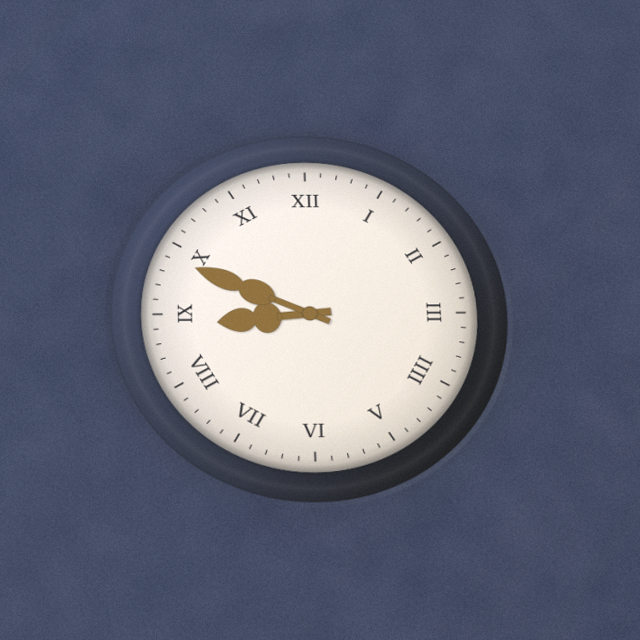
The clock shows 8h49
